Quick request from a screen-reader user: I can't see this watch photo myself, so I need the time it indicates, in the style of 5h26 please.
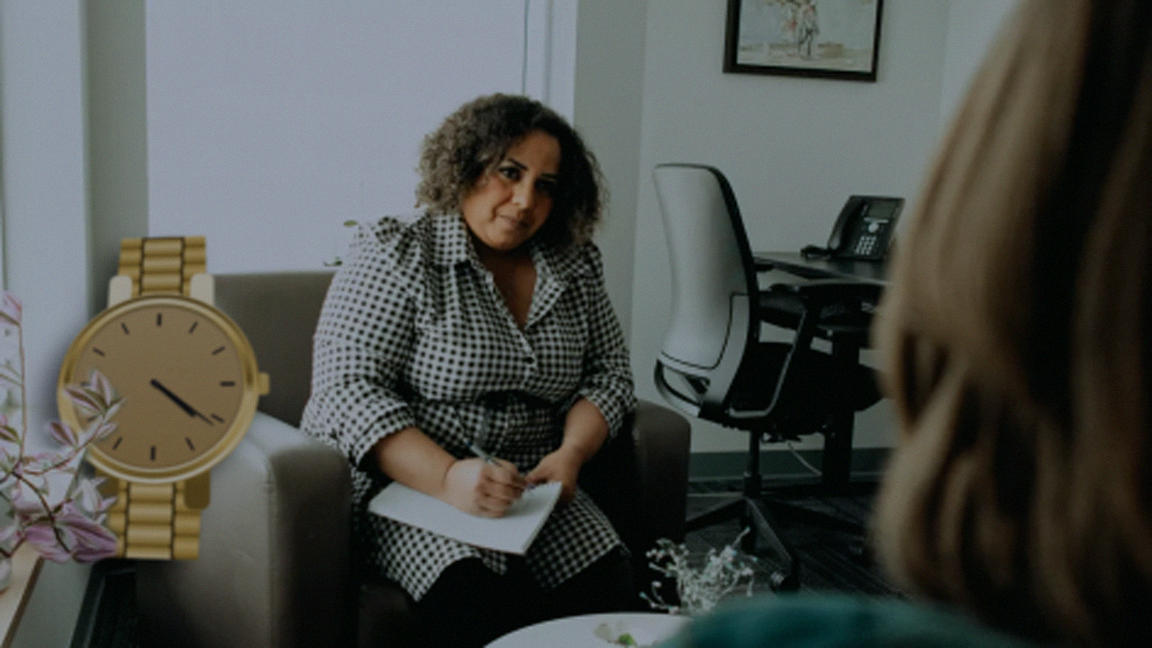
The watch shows 4h21
